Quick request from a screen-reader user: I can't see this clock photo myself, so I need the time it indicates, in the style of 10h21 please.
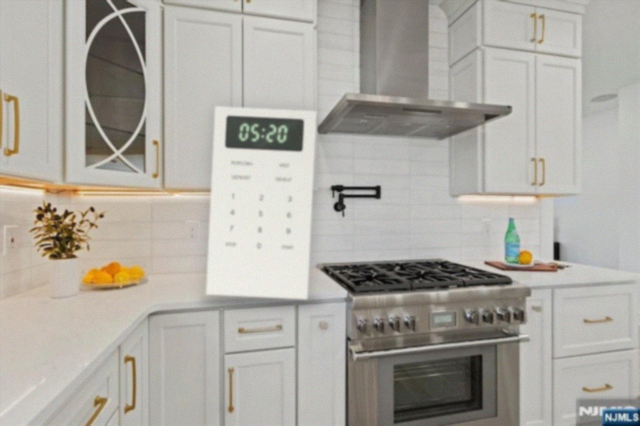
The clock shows 5h20
